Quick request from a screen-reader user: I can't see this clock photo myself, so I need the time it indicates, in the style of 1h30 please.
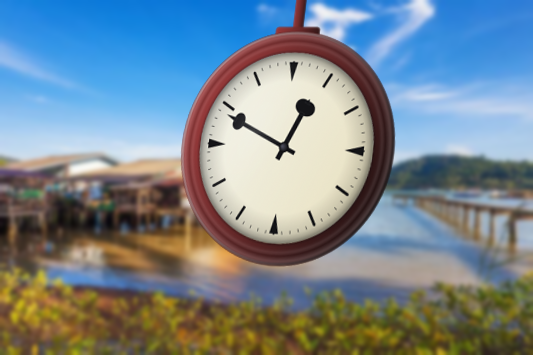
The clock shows 12h49
